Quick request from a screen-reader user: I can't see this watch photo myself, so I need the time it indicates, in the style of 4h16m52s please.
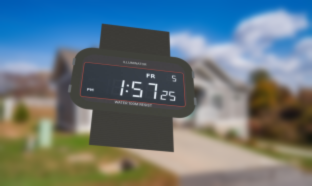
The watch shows 1h57m25s
